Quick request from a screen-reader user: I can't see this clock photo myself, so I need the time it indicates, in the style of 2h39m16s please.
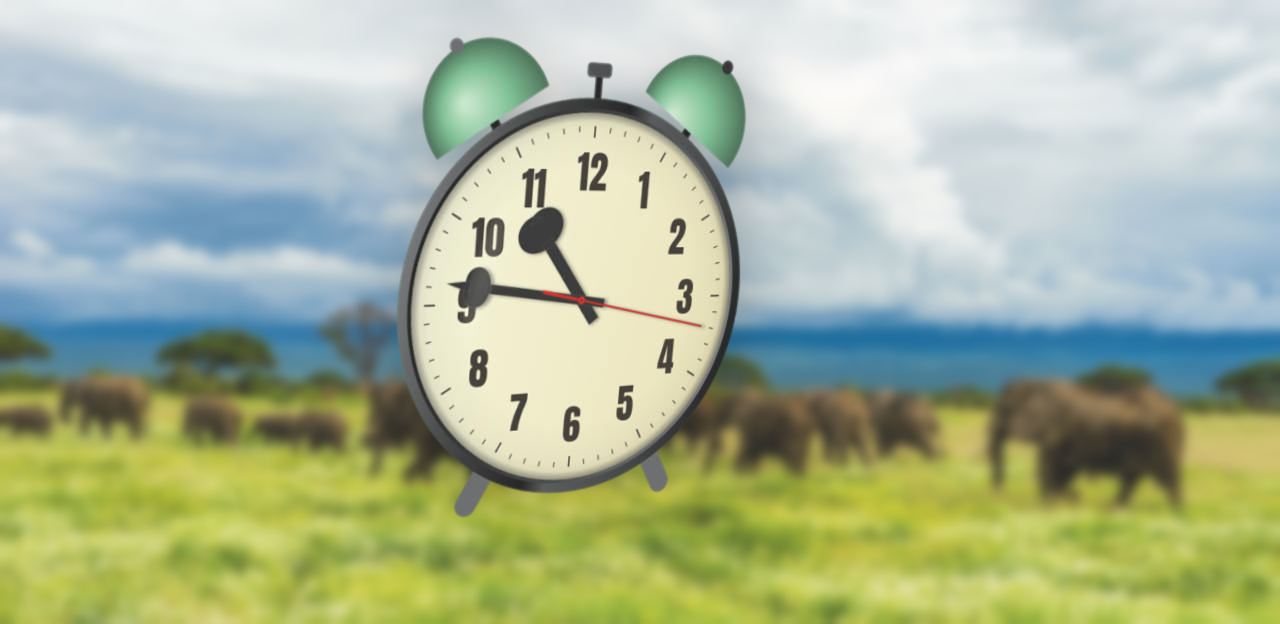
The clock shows 10h46m17s
